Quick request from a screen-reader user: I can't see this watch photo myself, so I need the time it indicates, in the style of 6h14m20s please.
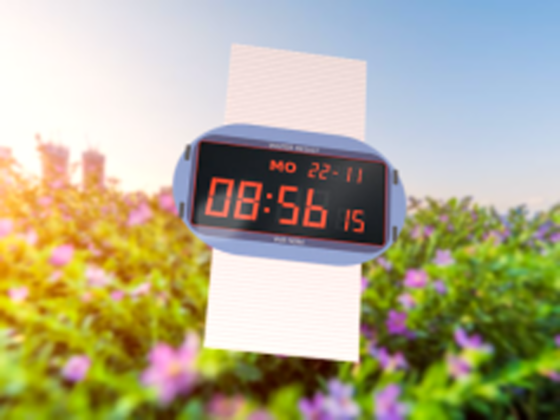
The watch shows 8h56m15s
